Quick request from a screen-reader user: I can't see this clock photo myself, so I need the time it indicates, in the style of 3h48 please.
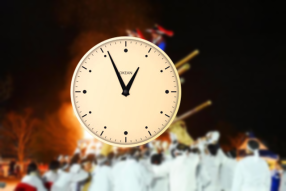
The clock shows 12h56
